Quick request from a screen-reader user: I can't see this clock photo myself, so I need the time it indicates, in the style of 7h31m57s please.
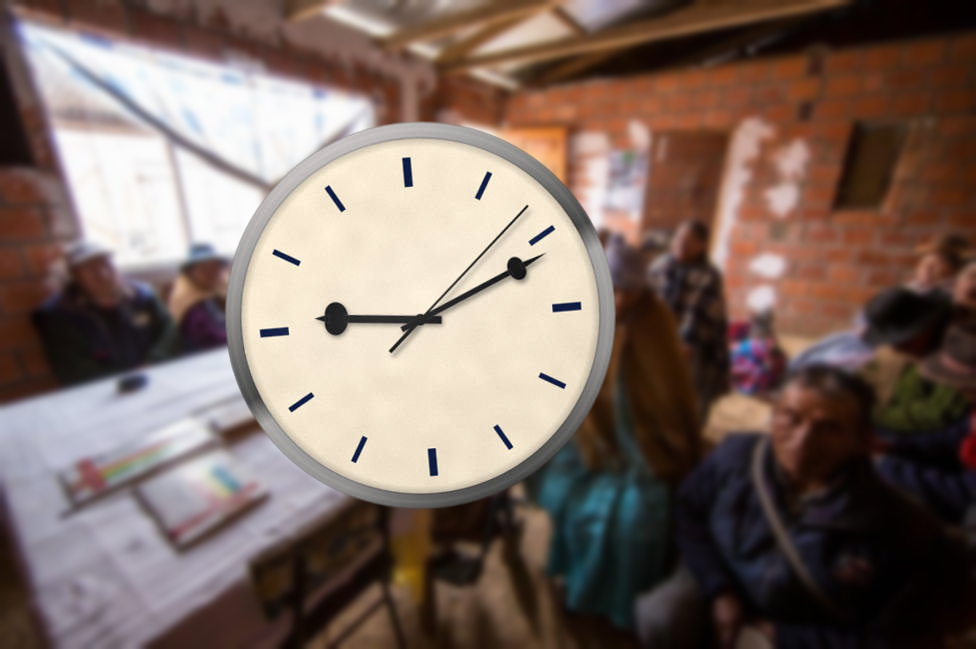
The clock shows 9h11m08s
